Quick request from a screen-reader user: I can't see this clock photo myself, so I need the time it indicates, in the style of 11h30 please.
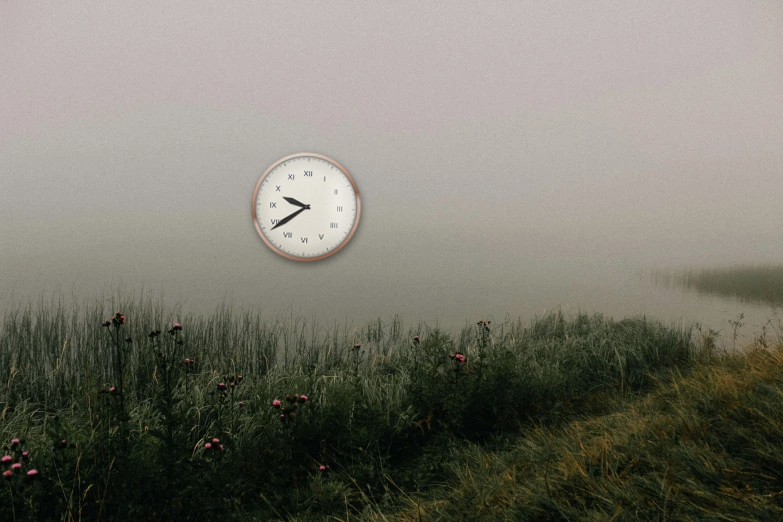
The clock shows 9h39
